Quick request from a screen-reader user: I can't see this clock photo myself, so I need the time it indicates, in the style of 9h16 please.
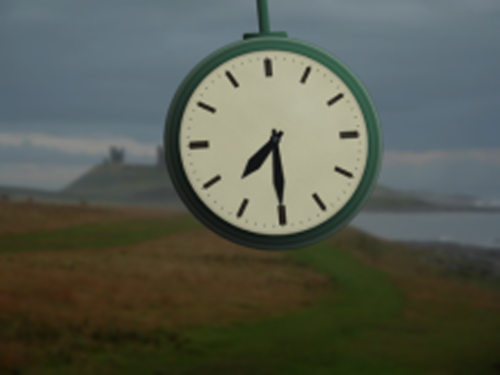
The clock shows 7h30
